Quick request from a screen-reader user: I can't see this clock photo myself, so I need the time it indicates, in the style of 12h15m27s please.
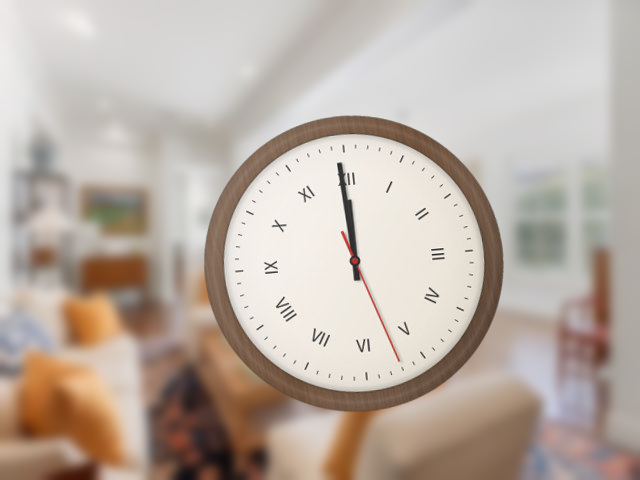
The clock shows 11h59m27s
